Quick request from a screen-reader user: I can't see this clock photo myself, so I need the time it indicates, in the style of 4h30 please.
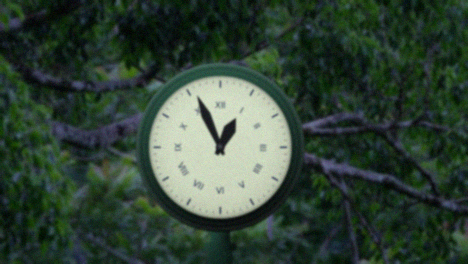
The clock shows 12h56
